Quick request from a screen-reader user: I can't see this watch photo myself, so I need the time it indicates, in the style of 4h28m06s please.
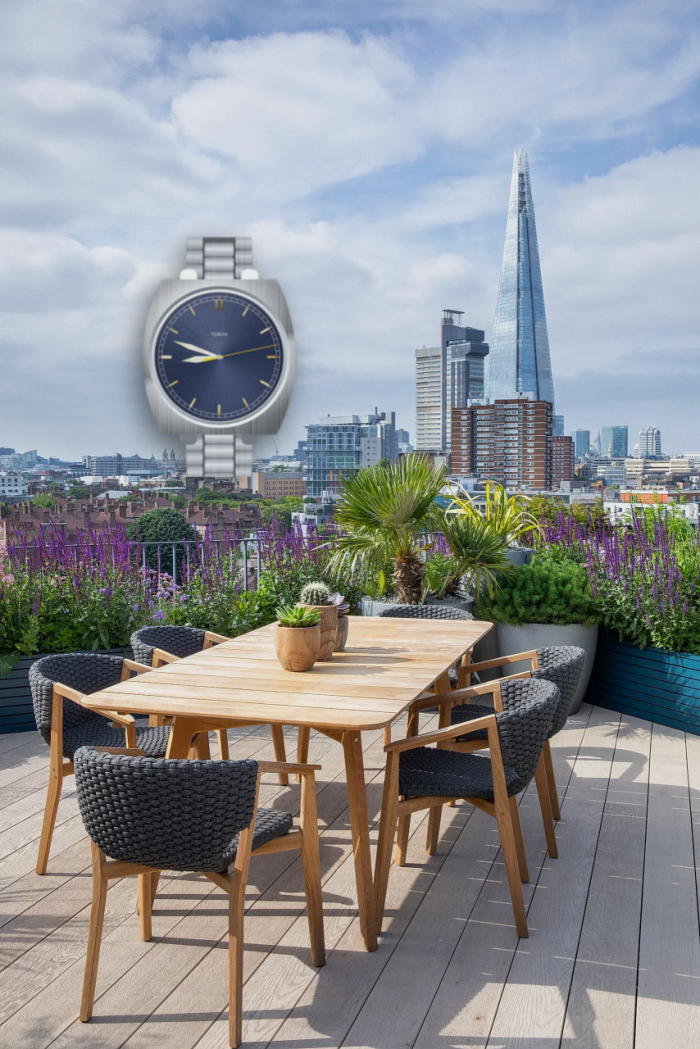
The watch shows 8h48m13s
